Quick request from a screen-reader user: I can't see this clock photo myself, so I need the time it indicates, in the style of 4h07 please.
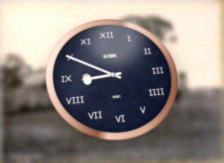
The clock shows 8h50
